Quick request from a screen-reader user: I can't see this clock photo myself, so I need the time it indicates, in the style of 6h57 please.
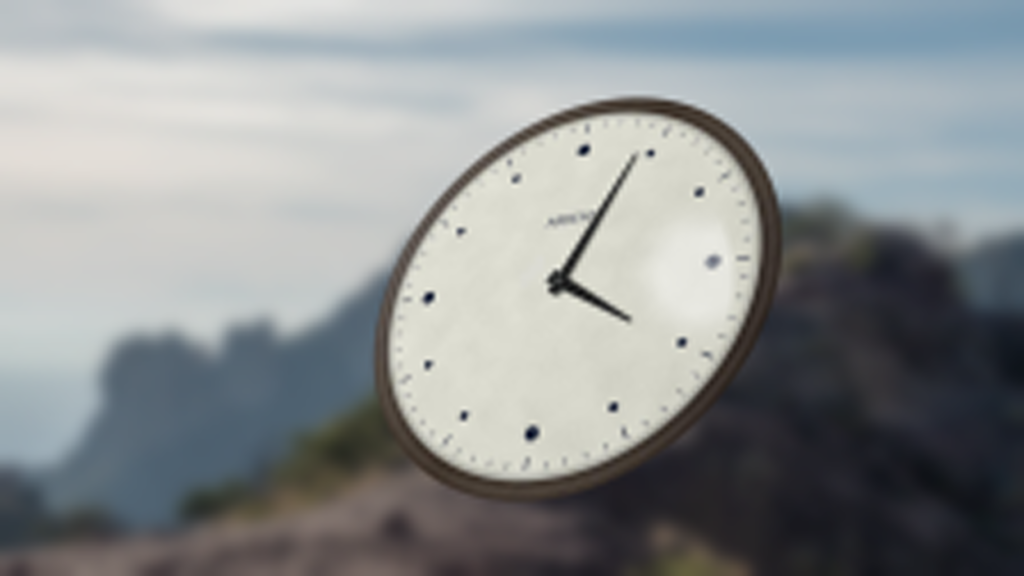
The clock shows 4h04
